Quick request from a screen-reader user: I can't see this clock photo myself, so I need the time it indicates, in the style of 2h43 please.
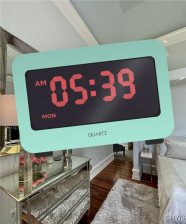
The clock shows 5h39
